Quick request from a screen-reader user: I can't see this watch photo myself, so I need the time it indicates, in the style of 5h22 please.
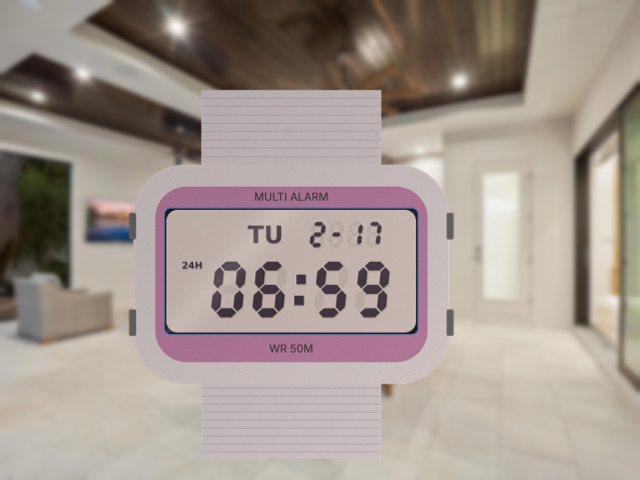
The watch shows 6h59
